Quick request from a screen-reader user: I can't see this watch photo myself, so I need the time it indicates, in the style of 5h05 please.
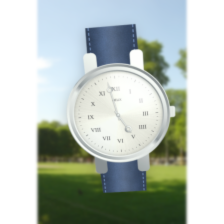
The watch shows 4h58
